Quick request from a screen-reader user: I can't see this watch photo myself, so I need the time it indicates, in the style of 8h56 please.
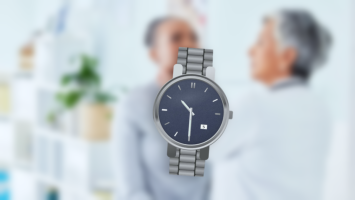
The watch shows 10h30
